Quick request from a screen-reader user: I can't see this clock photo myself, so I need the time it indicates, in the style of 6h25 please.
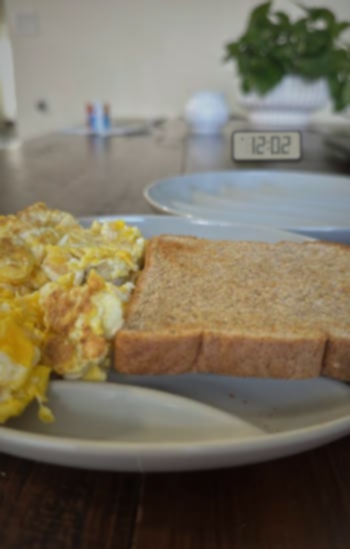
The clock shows 12h02
